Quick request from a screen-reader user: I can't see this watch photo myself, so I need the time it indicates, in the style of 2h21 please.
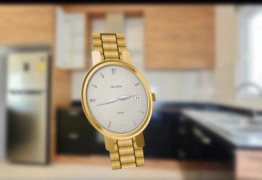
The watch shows 2h43
